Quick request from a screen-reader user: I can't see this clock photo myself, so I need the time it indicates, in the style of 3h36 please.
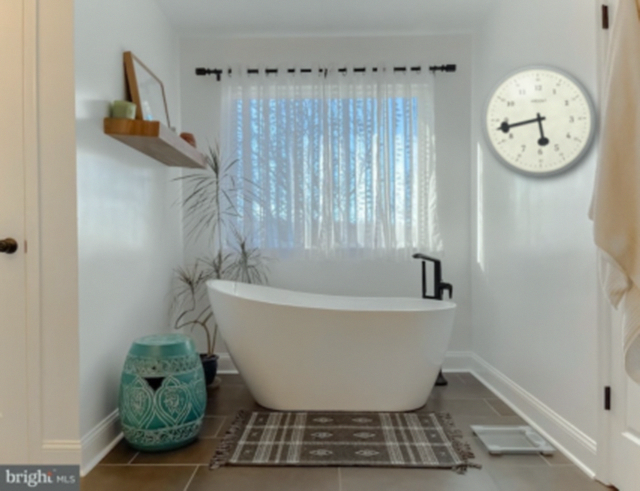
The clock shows 5h43
